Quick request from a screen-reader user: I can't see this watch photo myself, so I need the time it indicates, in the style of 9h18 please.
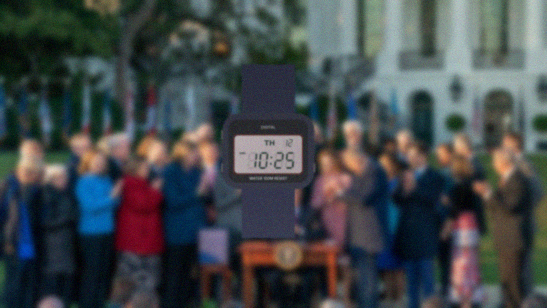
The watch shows 10h25
